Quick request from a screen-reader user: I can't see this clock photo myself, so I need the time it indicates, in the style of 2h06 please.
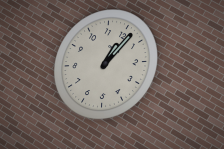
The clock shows 12h02
